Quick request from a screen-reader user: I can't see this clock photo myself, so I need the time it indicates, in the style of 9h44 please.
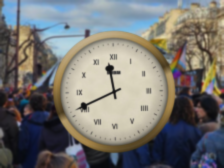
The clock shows 11h41
